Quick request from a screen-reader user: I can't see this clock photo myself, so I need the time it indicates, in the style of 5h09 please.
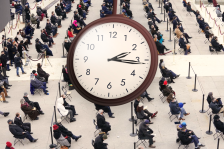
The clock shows 2h16
